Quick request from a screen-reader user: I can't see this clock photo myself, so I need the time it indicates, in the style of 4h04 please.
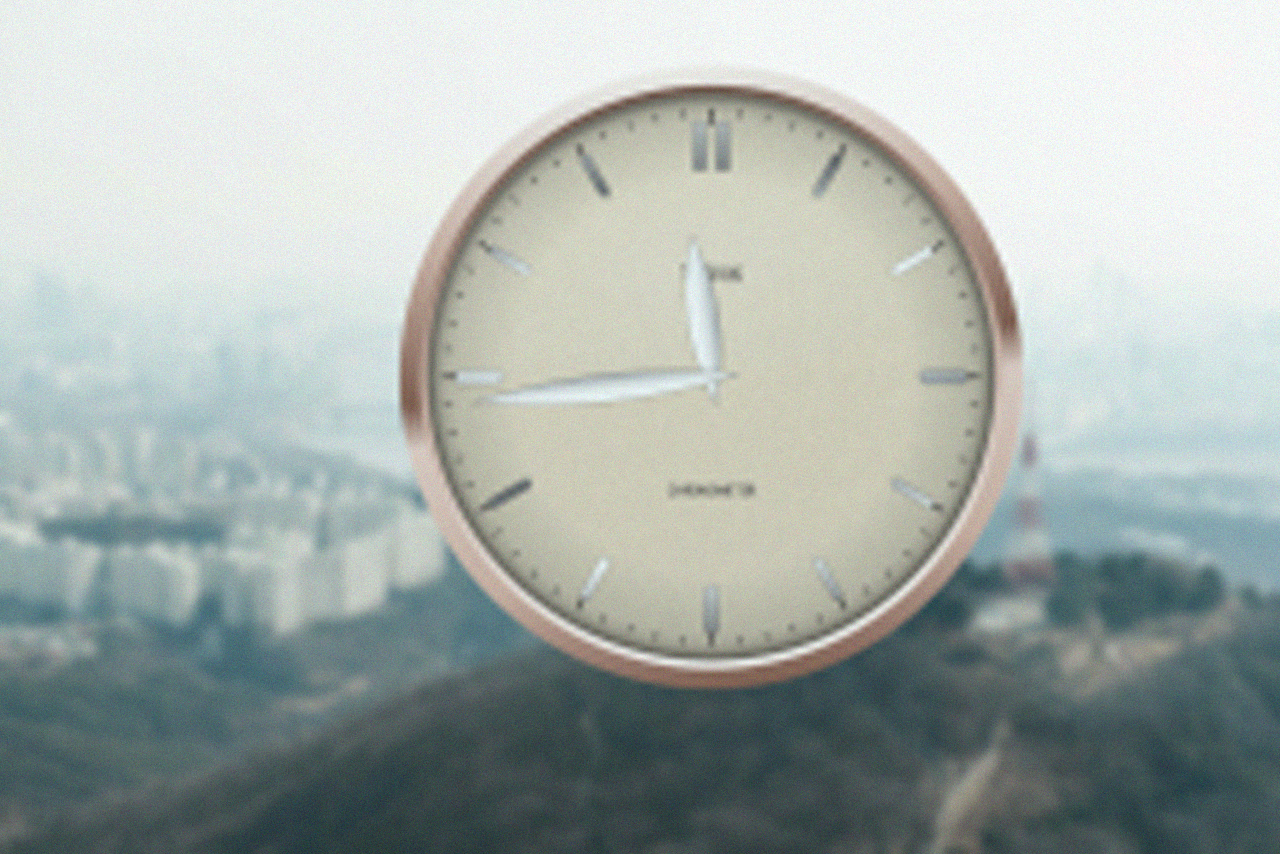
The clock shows 11h44
